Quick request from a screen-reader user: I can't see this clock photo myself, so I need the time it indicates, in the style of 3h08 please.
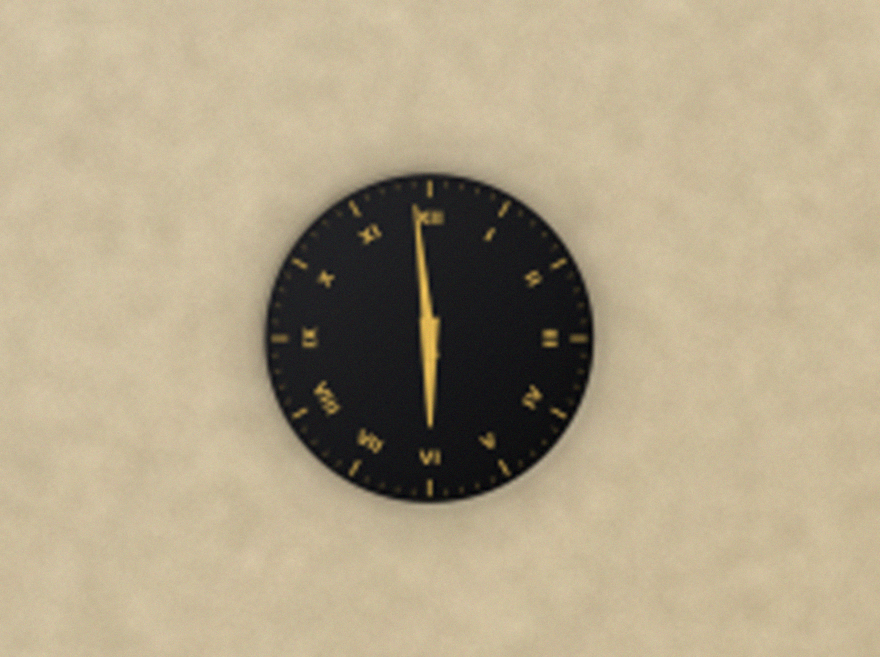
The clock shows 5h59
